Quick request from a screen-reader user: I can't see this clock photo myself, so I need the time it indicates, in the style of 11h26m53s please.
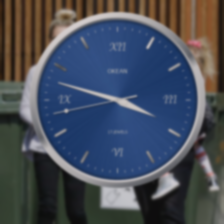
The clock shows 3h47m43s
